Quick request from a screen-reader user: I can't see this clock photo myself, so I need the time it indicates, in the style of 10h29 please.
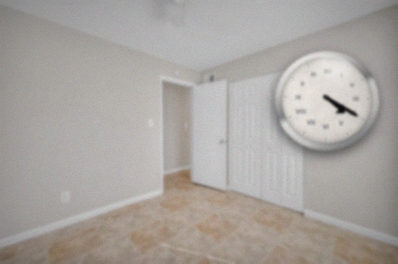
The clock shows 4h20
